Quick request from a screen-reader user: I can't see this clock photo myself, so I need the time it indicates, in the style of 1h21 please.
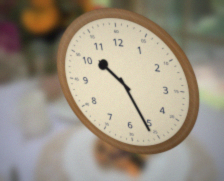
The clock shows 10h26
